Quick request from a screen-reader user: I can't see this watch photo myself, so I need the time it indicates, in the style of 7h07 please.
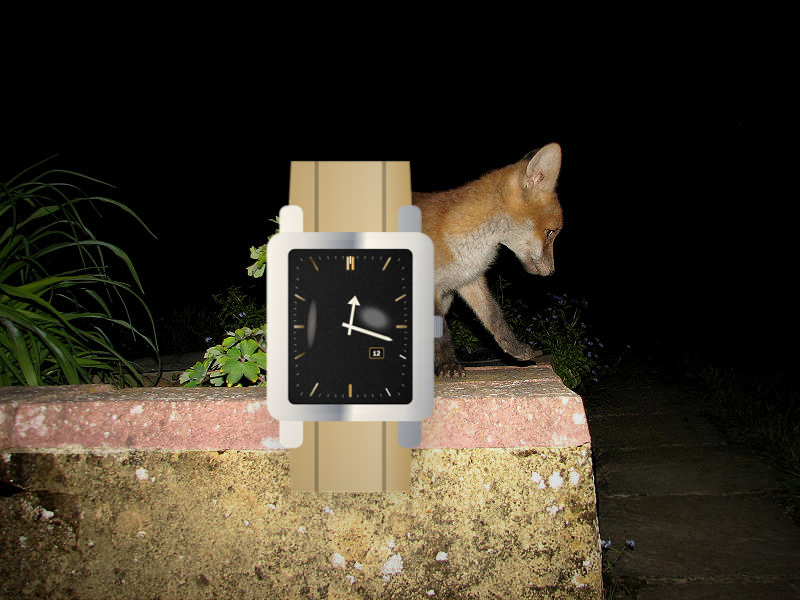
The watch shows 12h18
